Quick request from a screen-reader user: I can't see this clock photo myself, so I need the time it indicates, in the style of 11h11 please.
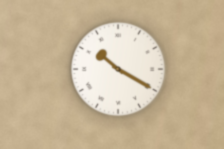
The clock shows 10h20
